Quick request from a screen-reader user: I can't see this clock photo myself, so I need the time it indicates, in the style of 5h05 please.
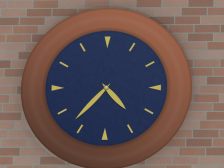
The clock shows 4h37
